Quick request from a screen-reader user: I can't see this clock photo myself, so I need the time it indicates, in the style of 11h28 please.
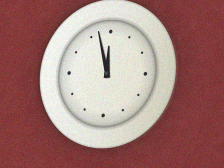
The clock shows 11h57
